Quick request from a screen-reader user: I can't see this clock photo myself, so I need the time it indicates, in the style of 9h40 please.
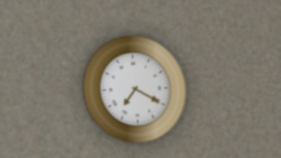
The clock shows 7h20
